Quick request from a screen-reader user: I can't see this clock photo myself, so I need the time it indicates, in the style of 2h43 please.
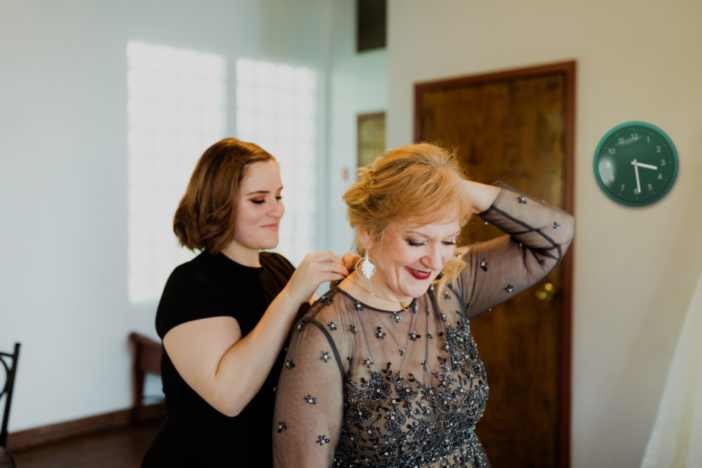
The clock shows 3h29
